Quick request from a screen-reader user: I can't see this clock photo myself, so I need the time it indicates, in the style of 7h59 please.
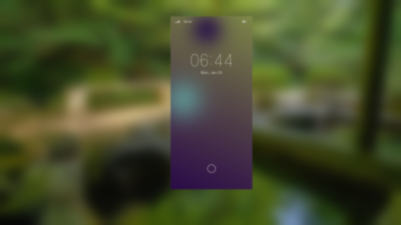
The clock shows 6h44
